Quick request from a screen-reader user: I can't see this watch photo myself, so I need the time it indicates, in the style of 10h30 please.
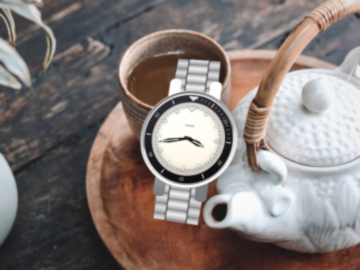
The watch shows 3h43
